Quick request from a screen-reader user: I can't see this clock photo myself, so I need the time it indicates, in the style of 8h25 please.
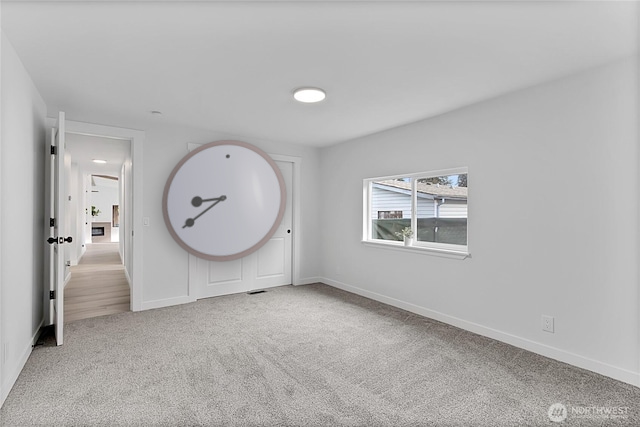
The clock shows 8h38
